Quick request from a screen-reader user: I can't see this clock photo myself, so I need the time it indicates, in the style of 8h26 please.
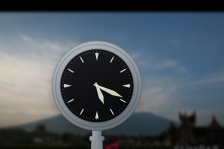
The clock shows 5h19
